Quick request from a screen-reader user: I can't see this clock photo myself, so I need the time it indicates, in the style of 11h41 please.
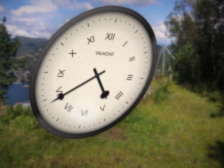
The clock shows 4h39
